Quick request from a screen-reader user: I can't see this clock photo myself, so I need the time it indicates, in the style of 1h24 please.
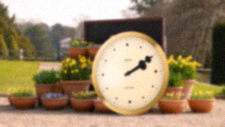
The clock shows 2h10
